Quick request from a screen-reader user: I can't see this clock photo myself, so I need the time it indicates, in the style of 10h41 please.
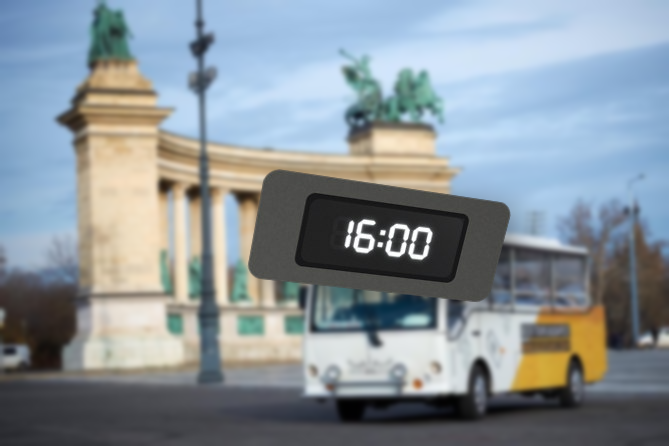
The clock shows 16h00
